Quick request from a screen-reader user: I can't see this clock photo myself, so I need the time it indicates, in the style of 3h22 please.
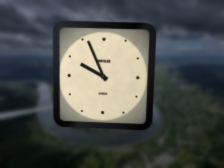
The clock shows 9h56
